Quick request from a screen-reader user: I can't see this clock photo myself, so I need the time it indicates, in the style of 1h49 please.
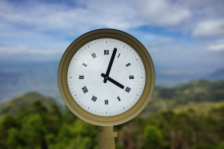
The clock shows 4h03
